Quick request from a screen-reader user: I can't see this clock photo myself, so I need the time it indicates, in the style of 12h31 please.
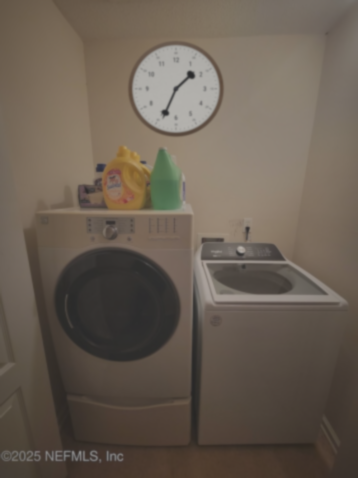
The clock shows 1h34
